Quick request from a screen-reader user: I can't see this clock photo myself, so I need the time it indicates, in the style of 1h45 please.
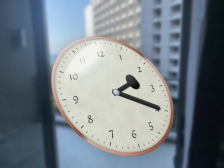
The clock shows 2h20
